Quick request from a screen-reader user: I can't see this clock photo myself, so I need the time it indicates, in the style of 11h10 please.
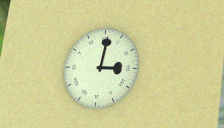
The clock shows 3h01
